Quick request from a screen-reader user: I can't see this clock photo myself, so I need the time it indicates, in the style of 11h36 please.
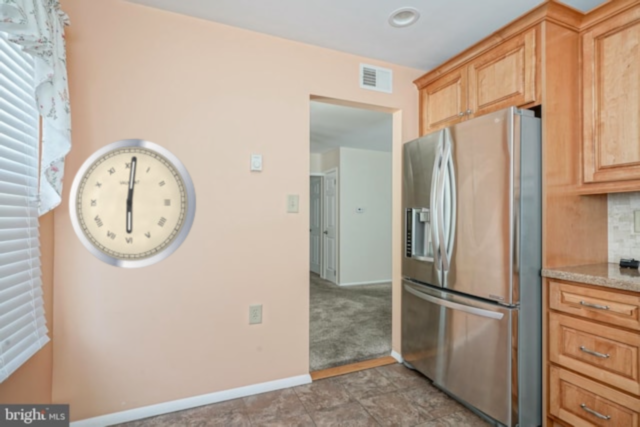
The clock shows 6h01
